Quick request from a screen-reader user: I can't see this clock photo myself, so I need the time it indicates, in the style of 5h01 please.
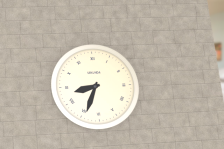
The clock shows 8h34
